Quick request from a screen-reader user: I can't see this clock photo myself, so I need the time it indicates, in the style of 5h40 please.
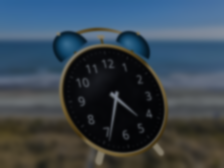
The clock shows 4h34
